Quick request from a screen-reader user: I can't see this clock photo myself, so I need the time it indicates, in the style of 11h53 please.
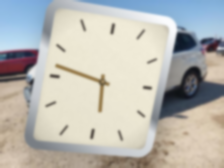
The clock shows 5h47
